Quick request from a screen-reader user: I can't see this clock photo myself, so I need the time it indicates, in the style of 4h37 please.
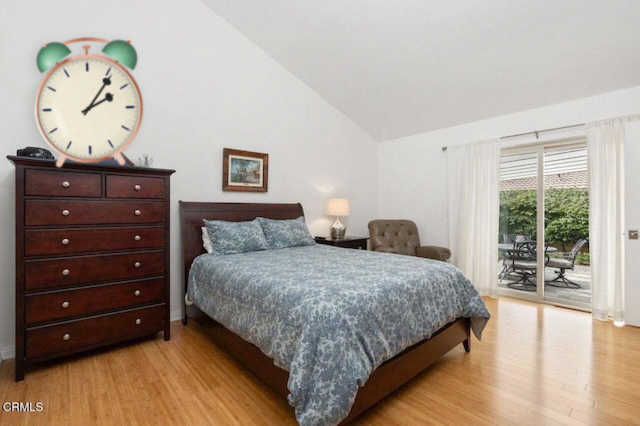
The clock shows 2h06
